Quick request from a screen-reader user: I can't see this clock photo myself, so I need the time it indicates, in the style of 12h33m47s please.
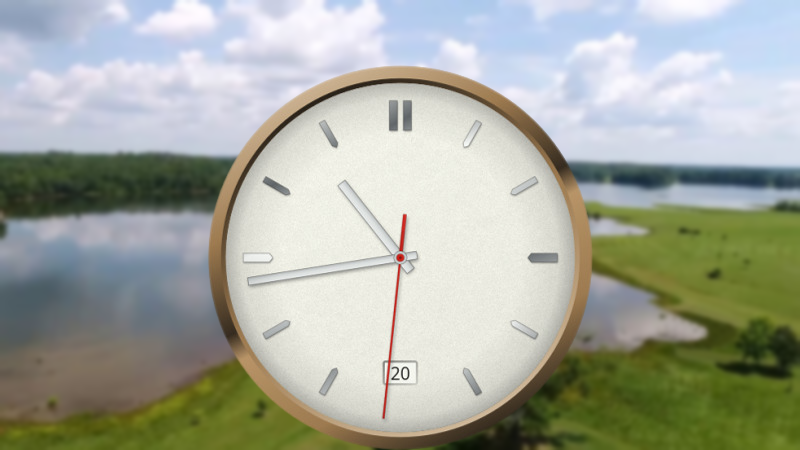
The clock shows 10h43m31s
